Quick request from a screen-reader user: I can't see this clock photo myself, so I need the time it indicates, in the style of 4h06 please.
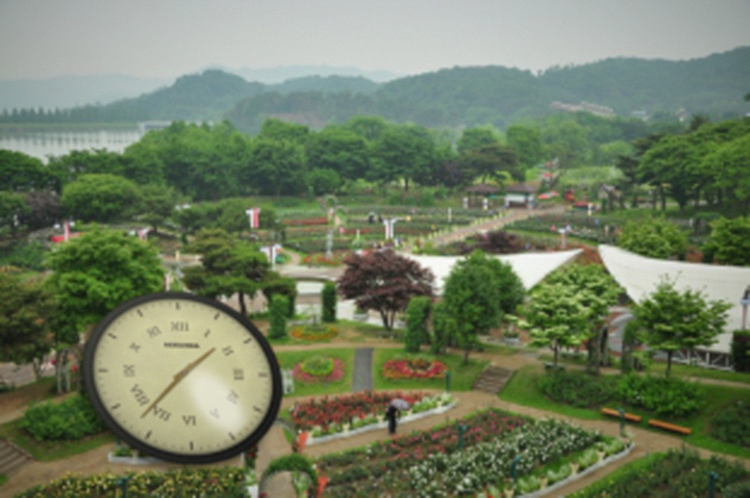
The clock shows 1h37
